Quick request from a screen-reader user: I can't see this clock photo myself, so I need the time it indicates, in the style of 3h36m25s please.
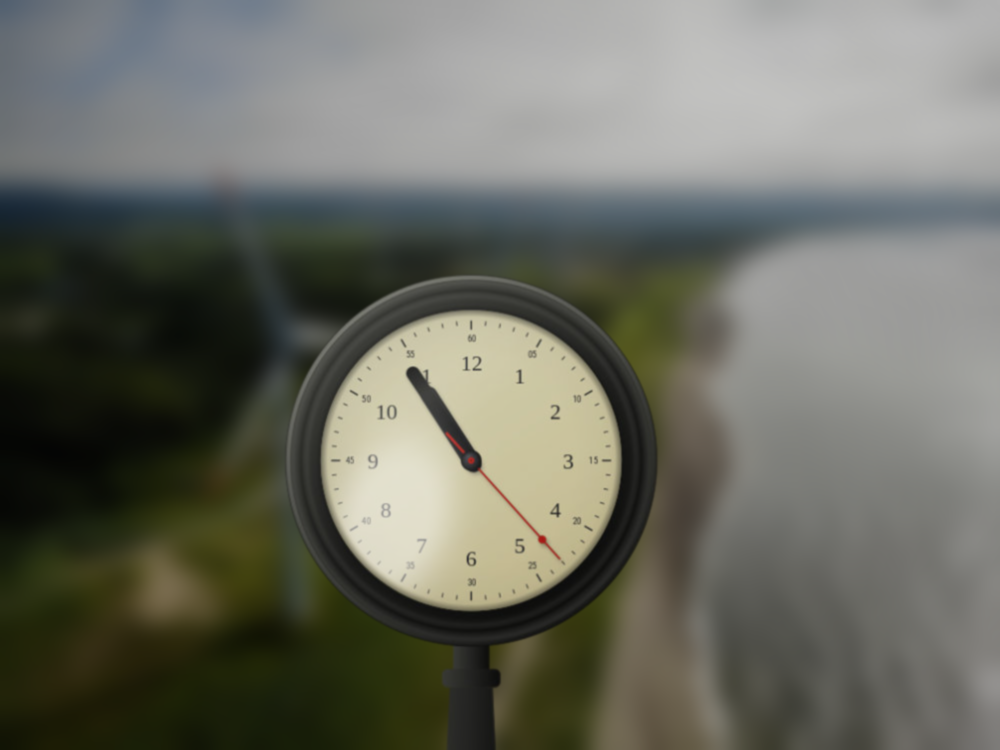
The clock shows 10h54m23s
